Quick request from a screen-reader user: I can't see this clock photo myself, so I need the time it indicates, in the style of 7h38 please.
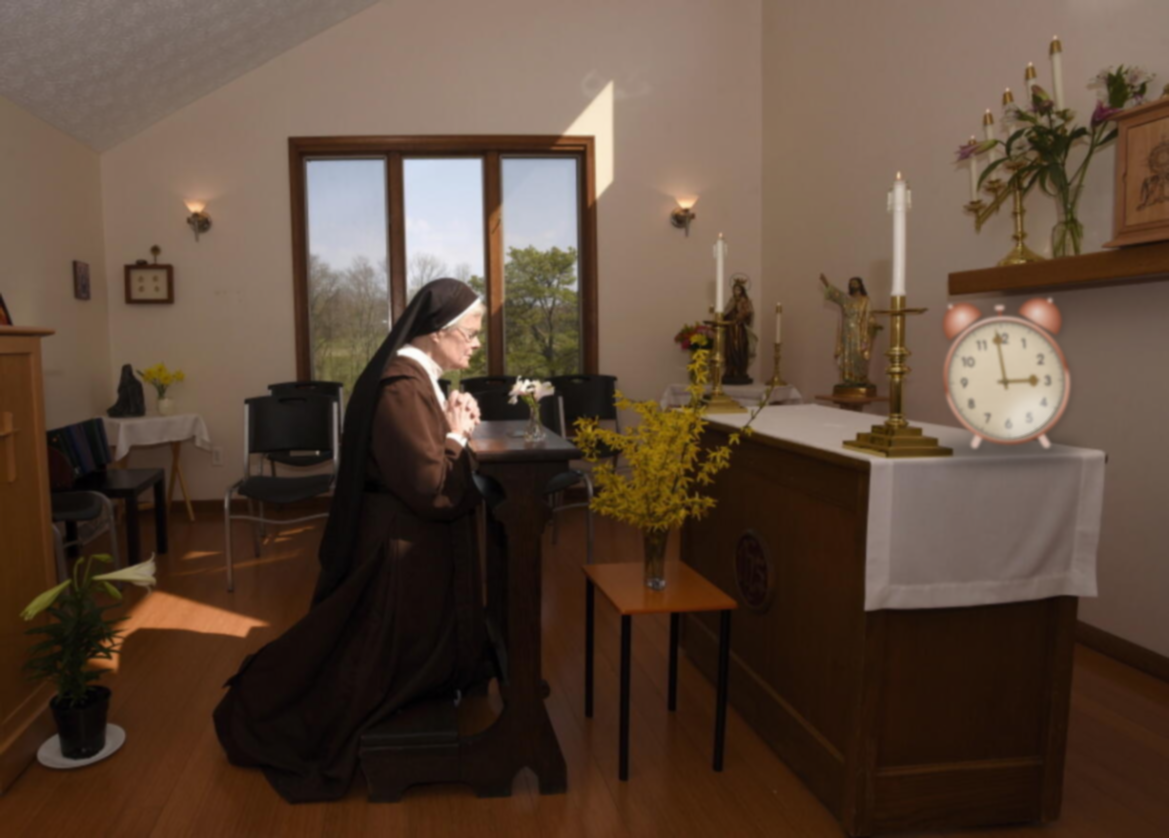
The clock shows 2h59
